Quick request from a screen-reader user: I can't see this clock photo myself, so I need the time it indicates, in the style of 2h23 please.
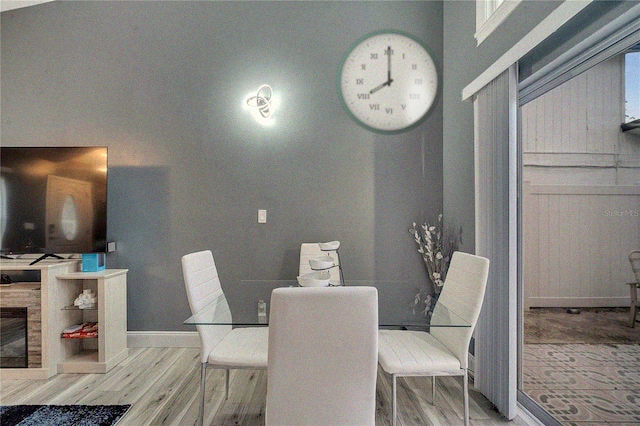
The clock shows 8h00
